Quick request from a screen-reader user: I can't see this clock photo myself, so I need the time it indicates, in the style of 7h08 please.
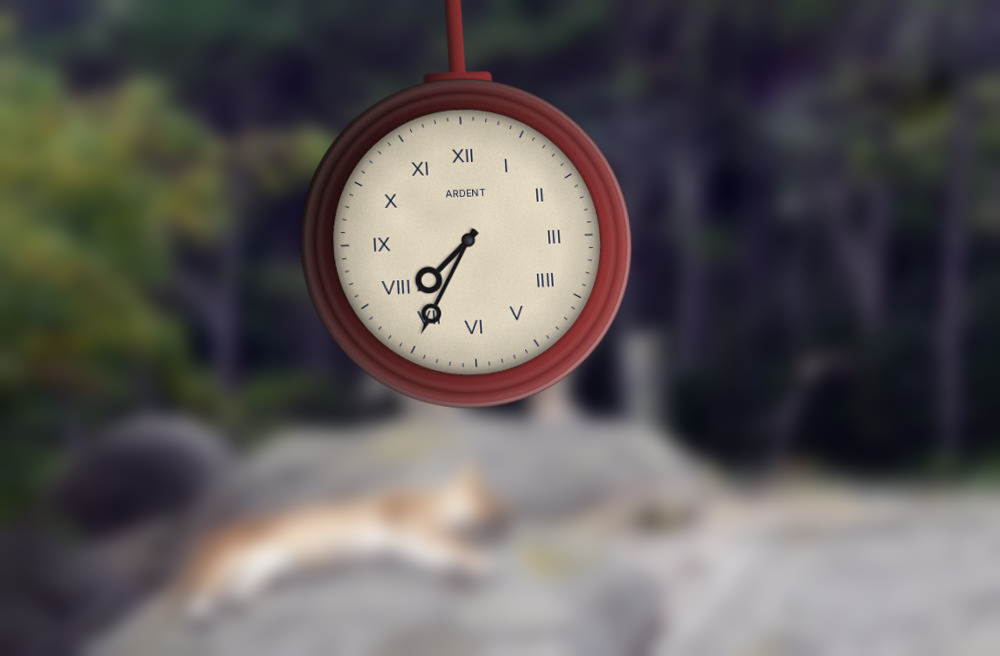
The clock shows 7h35
